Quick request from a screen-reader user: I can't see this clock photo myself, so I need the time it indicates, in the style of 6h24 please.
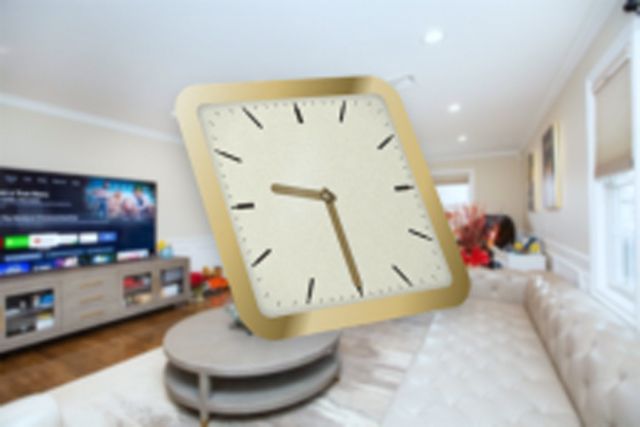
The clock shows 9h30
